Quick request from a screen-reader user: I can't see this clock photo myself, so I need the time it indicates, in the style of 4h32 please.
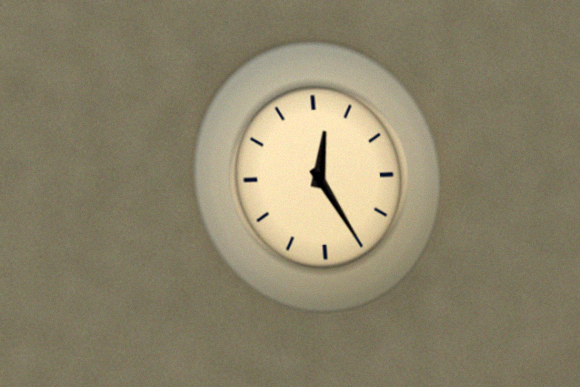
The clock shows 12h25
